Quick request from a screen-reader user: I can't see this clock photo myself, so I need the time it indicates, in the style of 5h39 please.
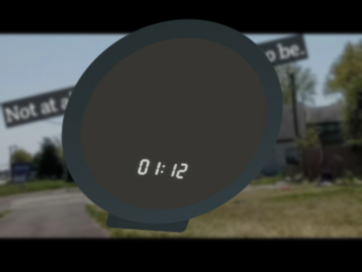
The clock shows 1h12
